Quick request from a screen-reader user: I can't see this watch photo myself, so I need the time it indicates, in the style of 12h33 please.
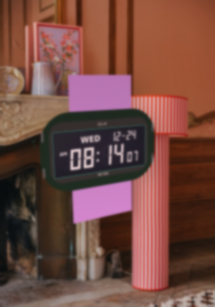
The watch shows 8h14
